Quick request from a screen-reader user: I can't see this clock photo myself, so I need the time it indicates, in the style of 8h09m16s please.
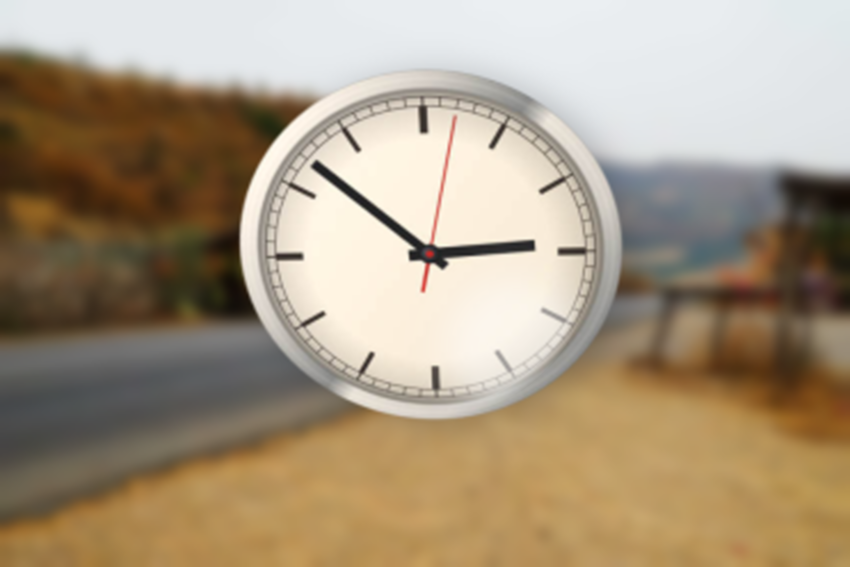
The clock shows 2h52m02s
